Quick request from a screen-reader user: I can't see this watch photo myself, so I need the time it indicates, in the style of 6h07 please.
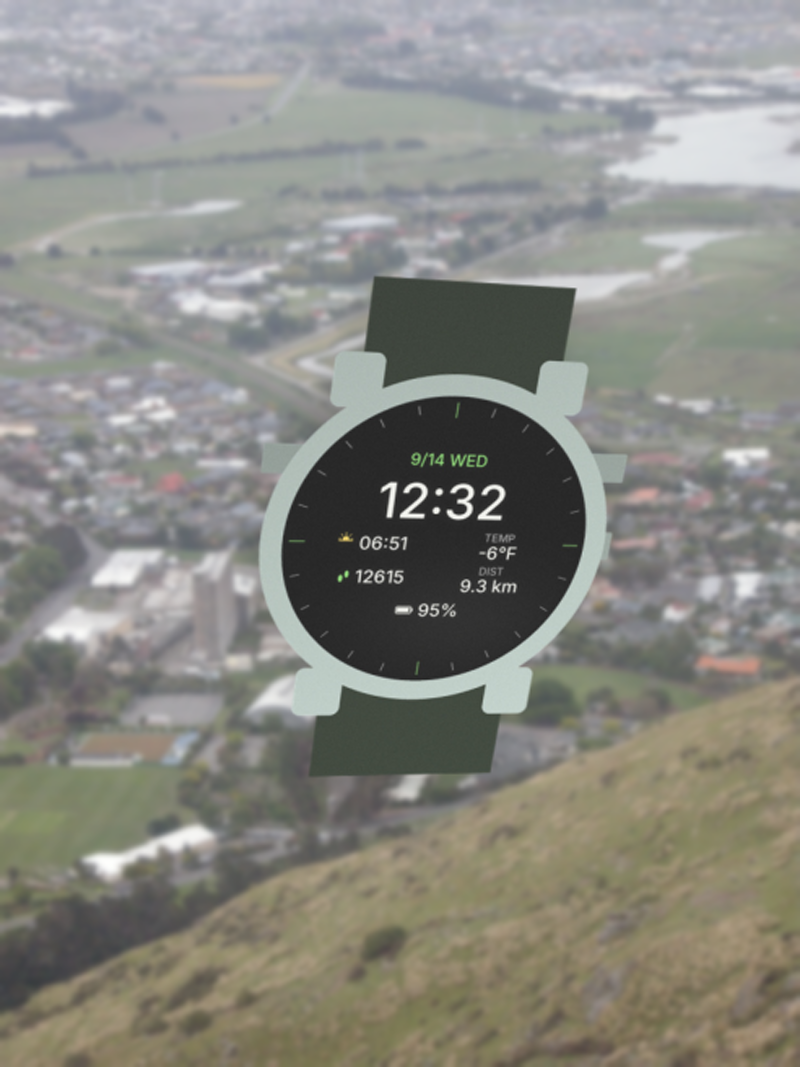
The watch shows 12h32
